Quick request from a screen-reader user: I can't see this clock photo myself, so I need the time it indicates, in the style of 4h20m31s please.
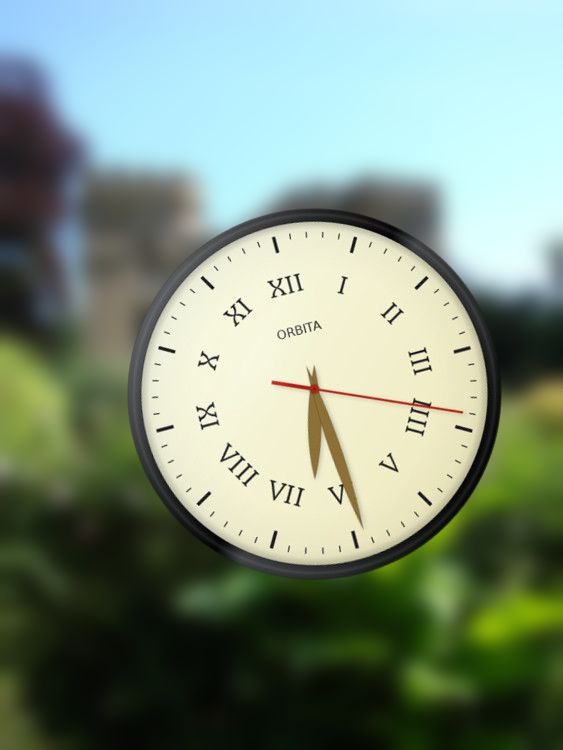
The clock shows 6h29m19s
